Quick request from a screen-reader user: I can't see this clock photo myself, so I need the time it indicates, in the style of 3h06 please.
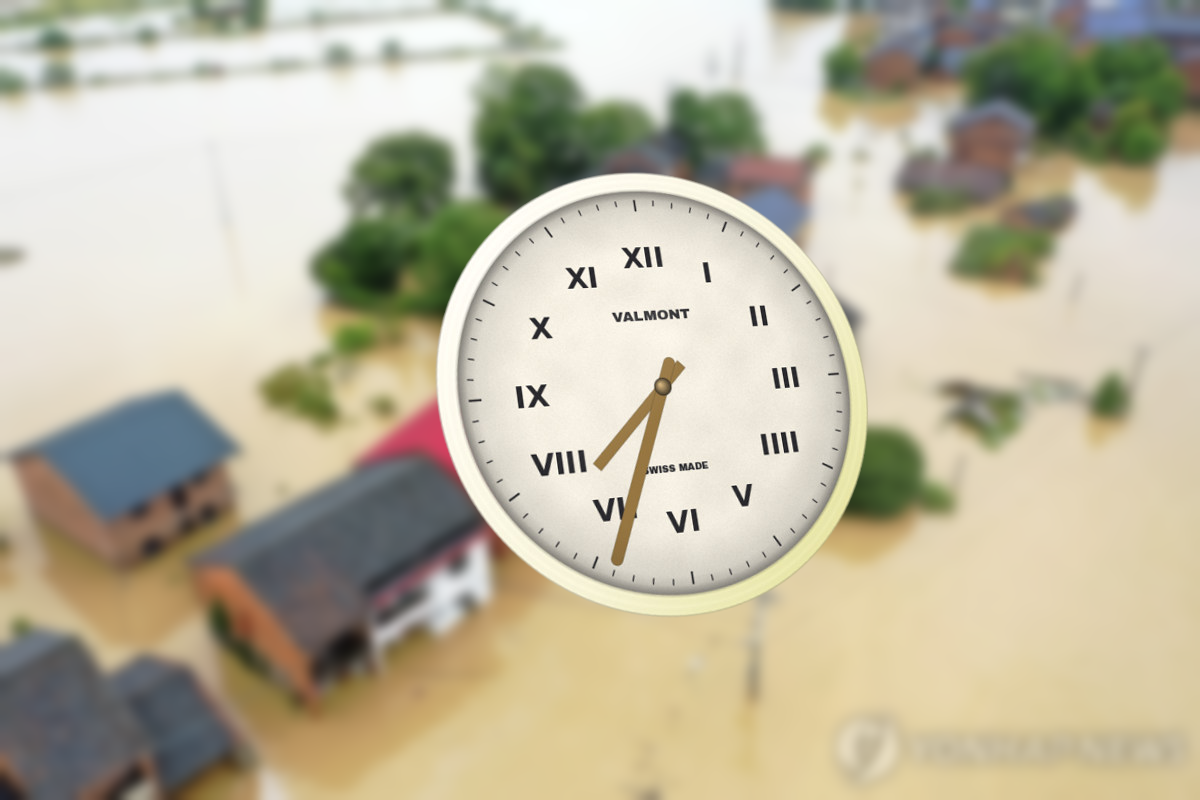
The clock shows 7h34
